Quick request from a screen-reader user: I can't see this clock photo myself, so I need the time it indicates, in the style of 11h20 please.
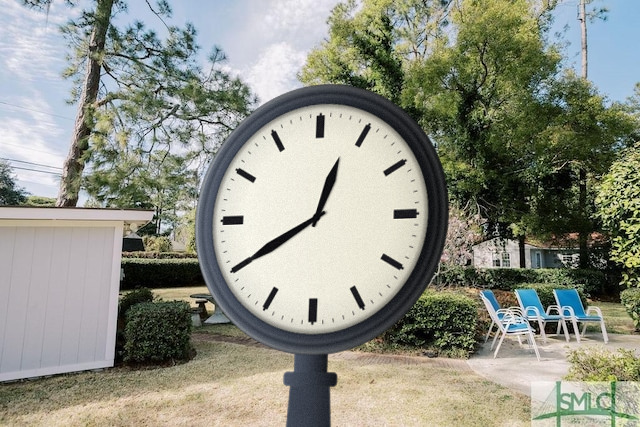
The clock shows 12h40
